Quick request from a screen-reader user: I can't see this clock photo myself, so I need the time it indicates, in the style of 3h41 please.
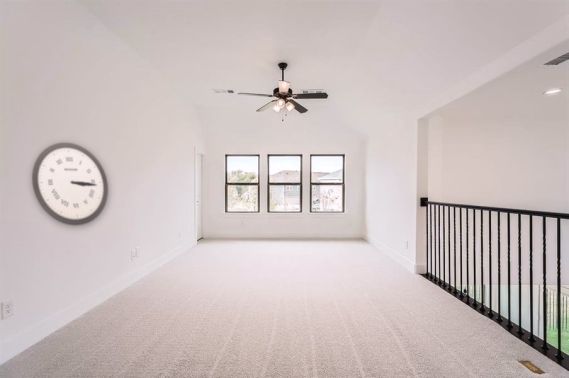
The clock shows 3h16
